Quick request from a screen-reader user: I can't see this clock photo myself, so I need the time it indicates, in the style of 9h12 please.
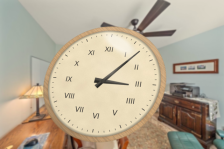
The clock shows 3h07
